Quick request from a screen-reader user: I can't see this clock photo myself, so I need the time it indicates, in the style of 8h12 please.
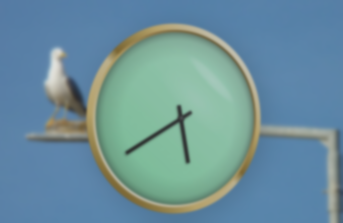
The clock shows 5h40
